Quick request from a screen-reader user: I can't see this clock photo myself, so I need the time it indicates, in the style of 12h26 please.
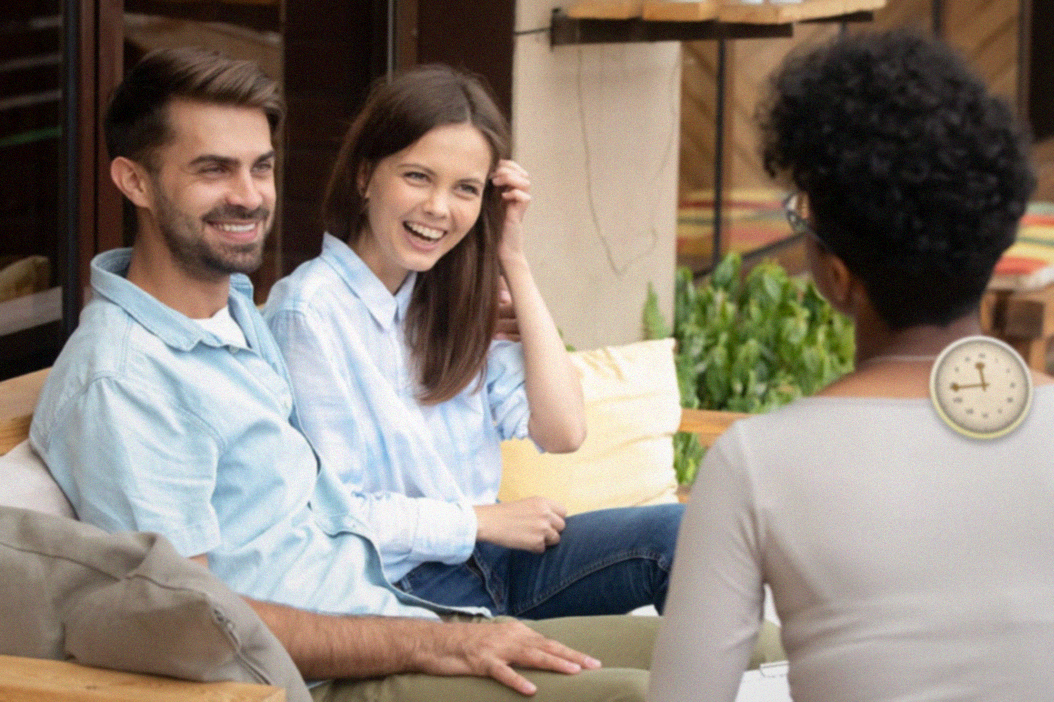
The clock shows 11h44
